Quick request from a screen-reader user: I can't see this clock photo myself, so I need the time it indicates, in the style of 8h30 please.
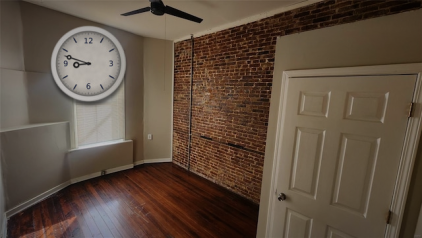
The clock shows 8h48
